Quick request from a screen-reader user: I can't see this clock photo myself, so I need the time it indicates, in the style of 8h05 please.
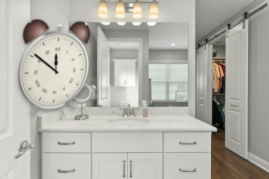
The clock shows 11h51
